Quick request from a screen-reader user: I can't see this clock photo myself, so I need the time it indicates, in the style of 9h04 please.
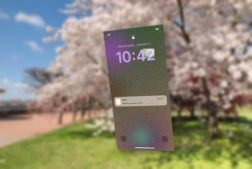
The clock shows 10h42
